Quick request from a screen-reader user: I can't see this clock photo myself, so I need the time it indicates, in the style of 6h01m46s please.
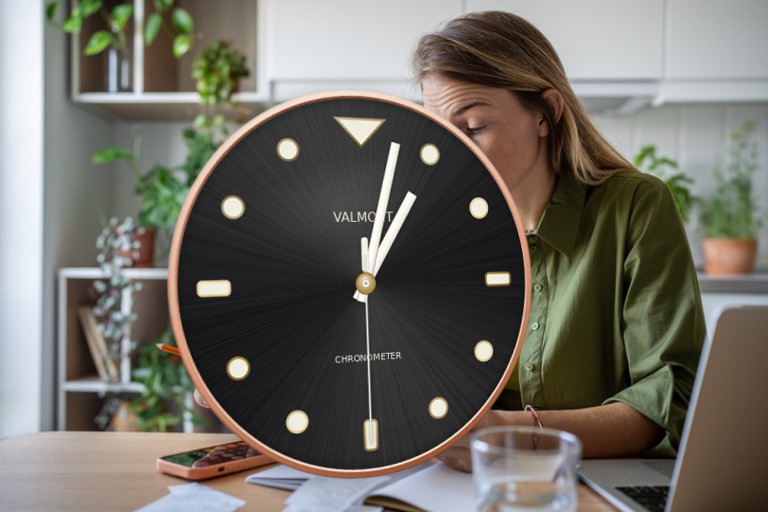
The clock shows 1h02m30s
